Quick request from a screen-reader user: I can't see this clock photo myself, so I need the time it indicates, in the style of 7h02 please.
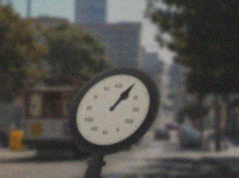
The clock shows 1h05
